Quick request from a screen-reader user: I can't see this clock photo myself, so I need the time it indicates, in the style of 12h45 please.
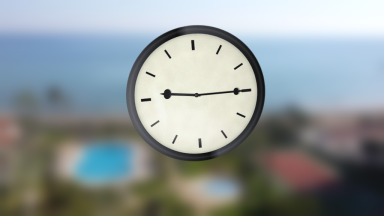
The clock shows 9h15
